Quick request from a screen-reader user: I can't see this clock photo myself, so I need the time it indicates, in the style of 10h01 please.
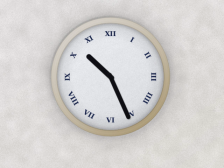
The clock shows 10h26
